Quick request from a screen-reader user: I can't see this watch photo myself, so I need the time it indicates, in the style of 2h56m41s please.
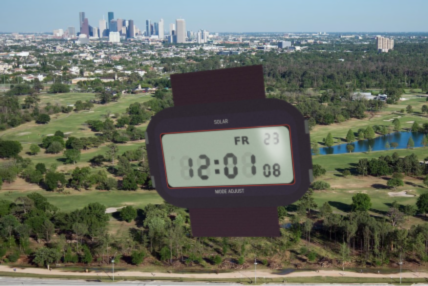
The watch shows 12h01m08s
